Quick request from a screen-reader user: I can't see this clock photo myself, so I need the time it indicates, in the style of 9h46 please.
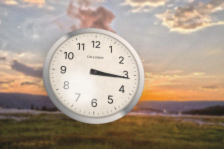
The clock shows 3h16
